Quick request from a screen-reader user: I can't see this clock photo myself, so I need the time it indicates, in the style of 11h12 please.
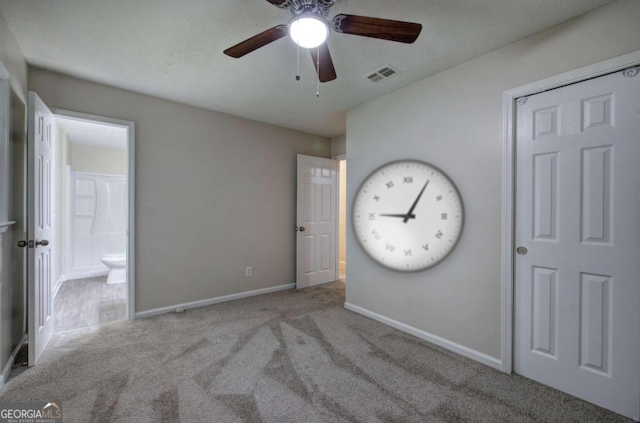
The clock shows 9h05
